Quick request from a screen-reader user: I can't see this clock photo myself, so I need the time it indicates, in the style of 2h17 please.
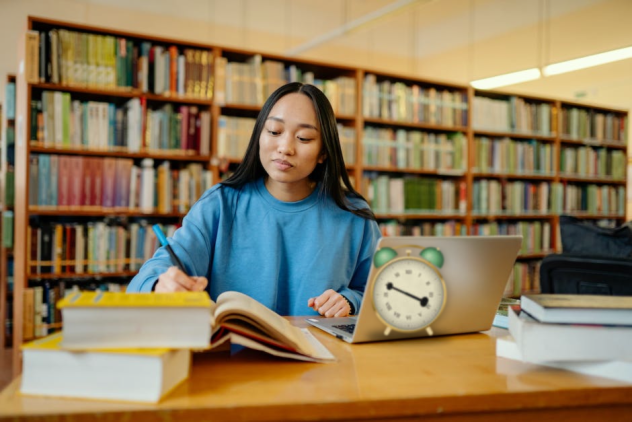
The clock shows 3h49
